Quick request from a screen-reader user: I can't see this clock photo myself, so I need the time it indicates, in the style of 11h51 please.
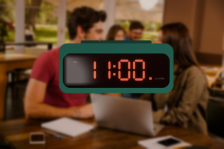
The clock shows 11h00
